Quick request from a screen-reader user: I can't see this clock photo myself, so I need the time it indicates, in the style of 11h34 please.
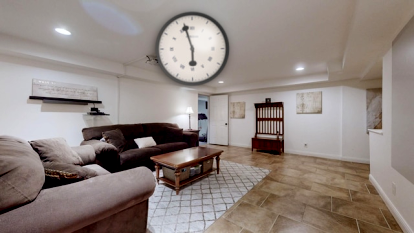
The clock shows 5h57
